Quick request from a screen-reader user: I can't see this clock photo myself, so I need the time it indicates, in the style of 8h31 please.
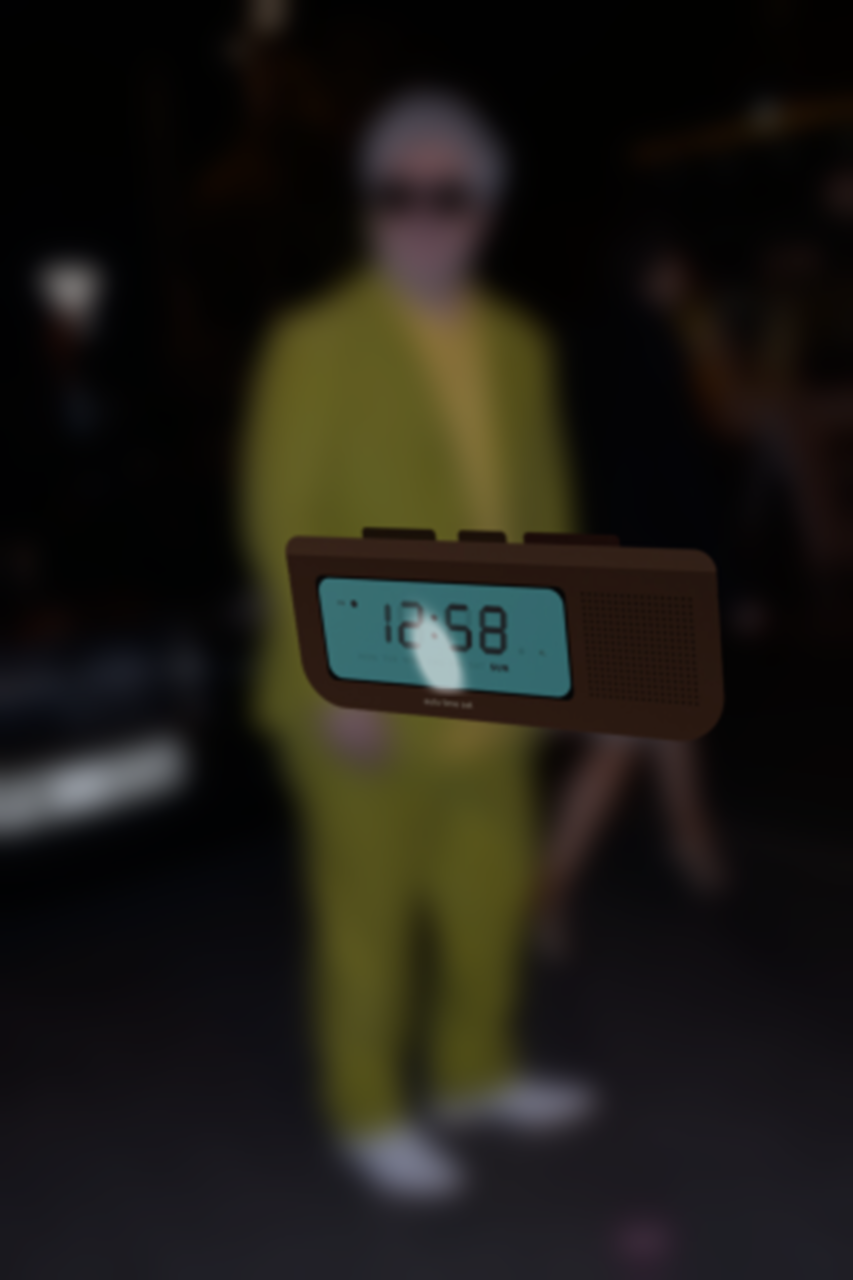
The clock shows 12h58
